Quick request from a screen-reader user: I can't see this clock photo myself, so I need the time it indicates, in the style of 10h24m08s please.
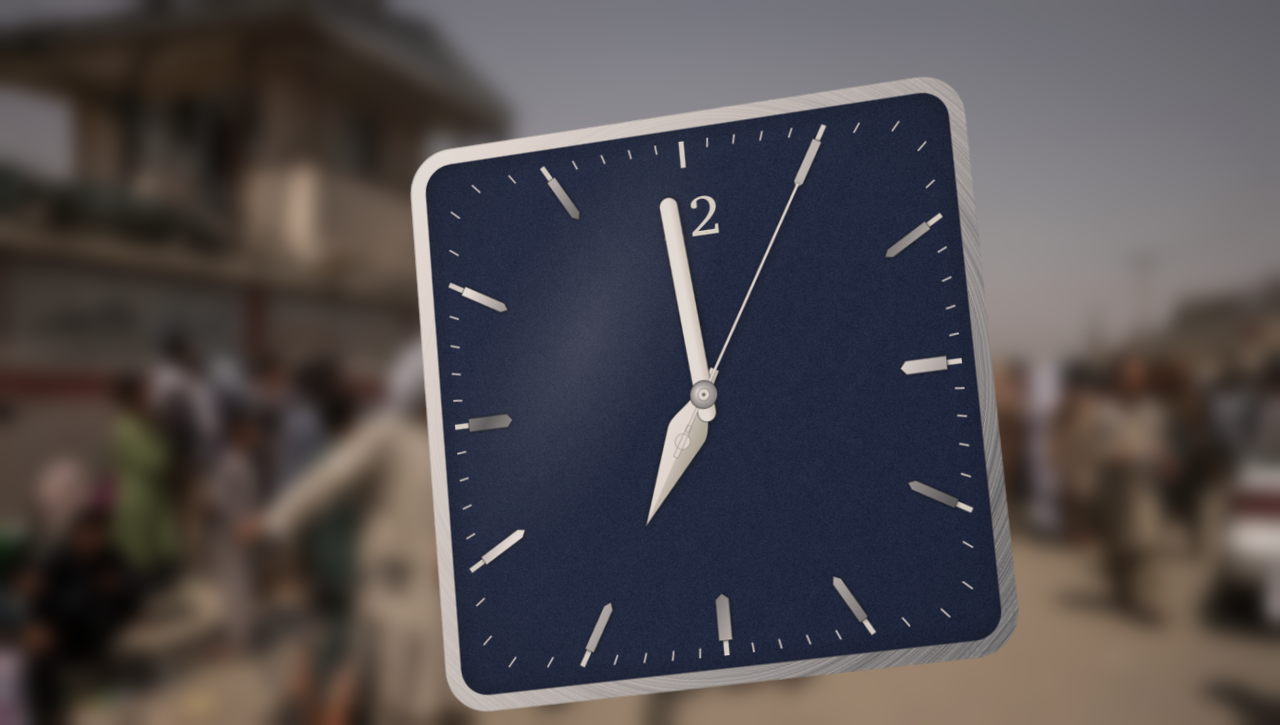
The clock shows 6h59m05s
